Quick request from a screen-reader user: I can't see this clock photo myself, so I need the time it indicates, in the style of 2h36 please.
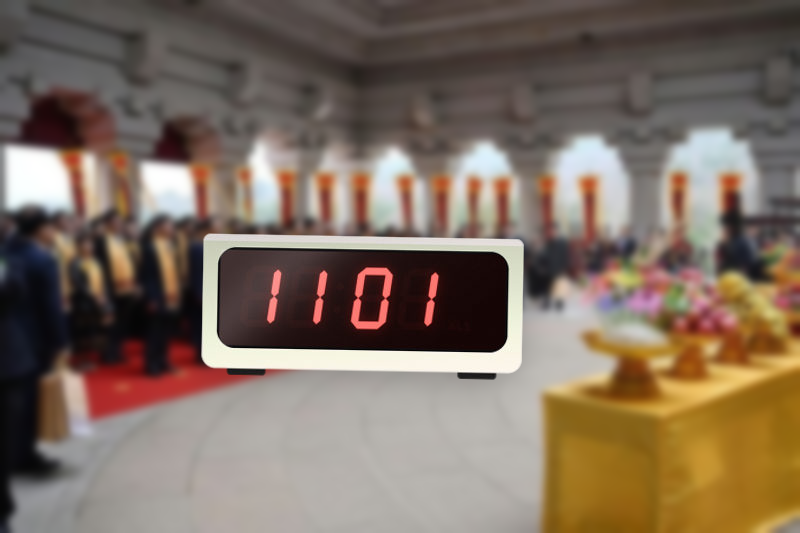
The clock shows 11h01
